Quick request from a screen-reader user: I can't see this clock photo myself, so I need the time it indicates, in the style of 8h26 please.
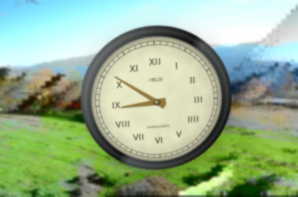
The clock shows 8h51
